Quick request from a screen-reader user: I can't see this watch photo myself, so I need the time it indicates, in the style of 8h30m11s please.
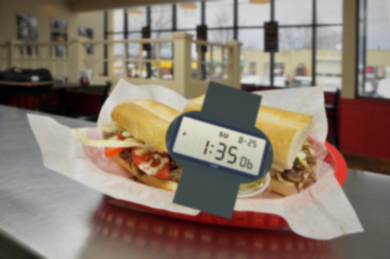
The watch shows 1h35m06s
